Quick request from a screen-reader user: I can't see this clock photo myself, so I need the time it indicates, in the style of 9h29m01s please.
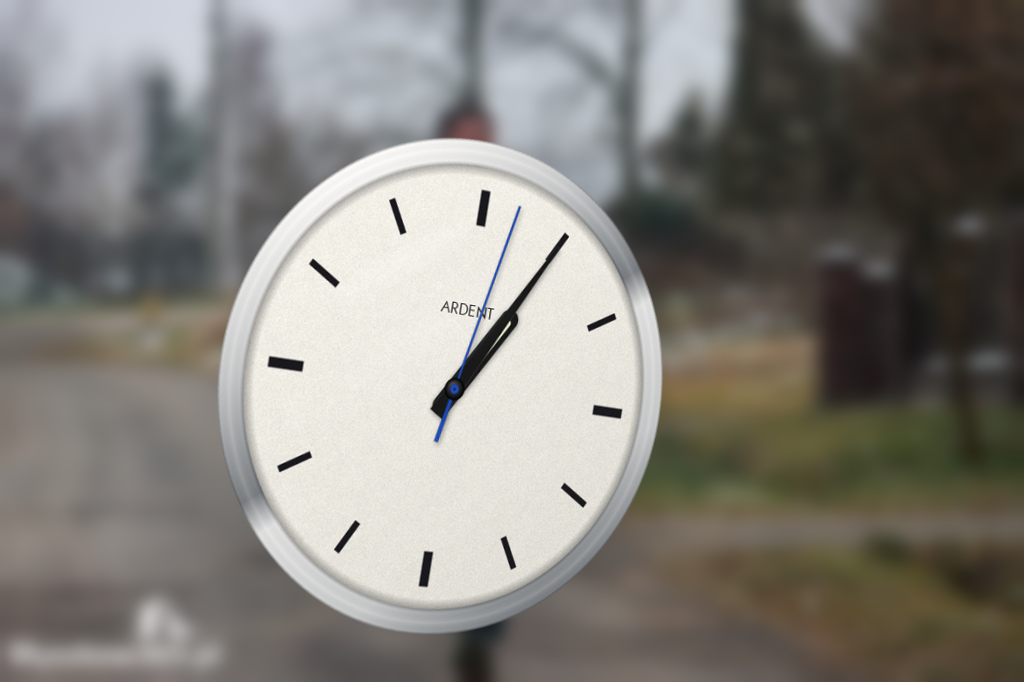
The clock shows 1h05m02s
